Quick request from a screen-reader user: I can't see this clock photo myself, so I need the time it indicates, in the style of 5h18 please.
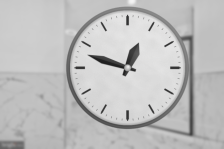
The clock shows 12h48
